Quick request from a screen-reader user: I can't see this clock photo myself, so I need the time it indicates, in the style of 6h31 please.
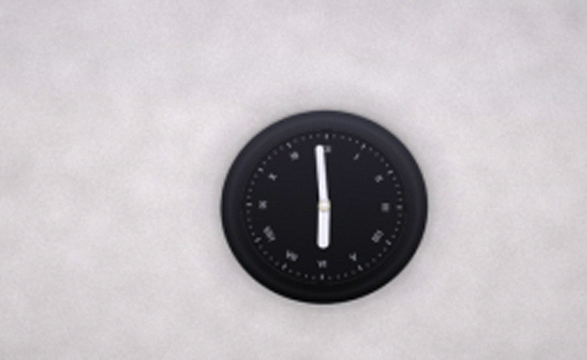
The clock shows 5h59
